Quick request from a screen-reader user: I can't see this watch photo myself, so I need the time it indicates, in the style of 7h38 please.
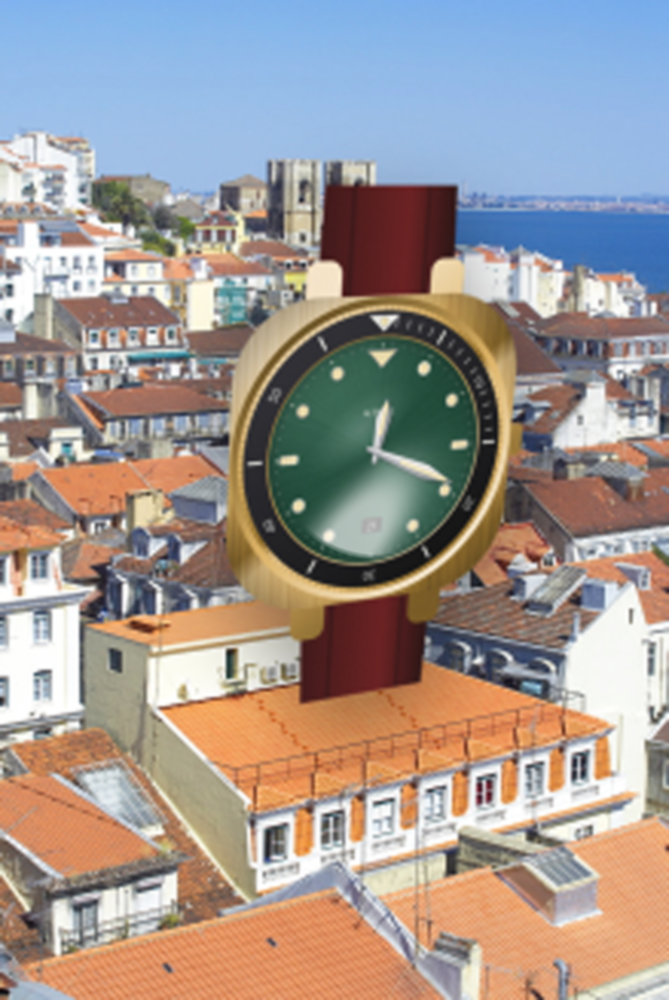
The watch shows 12h19
